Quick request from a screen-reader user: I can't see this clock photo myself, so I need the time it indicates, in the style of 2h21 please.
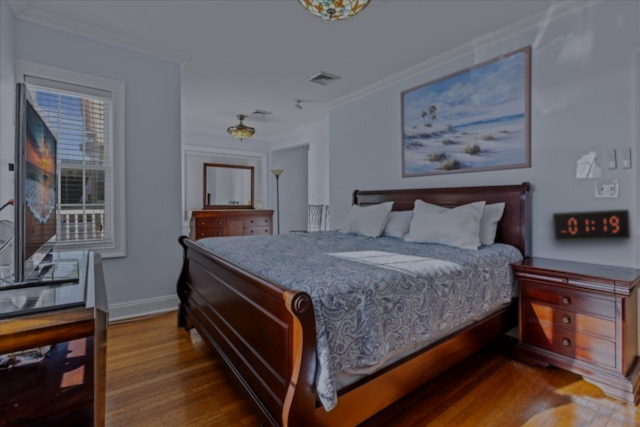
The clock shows 1h19
